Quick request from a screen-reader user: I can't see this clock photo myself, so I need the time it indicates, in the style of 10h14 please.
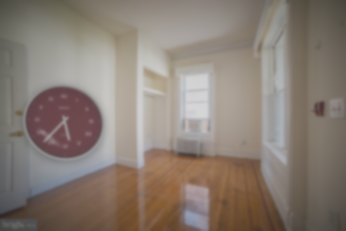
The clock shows 5h37
